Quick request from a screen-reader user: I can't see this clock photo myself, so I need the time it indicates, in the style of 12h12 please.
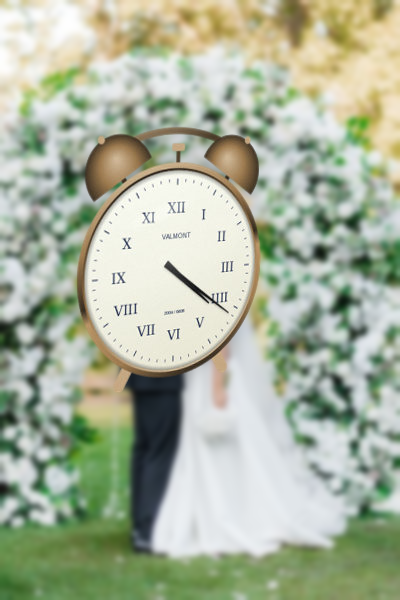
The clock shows 4h21
